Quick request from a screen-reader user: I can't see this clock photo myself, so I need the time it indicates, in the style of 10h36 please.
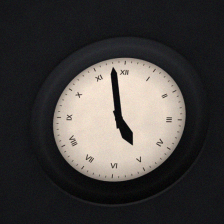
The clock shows 4h58
